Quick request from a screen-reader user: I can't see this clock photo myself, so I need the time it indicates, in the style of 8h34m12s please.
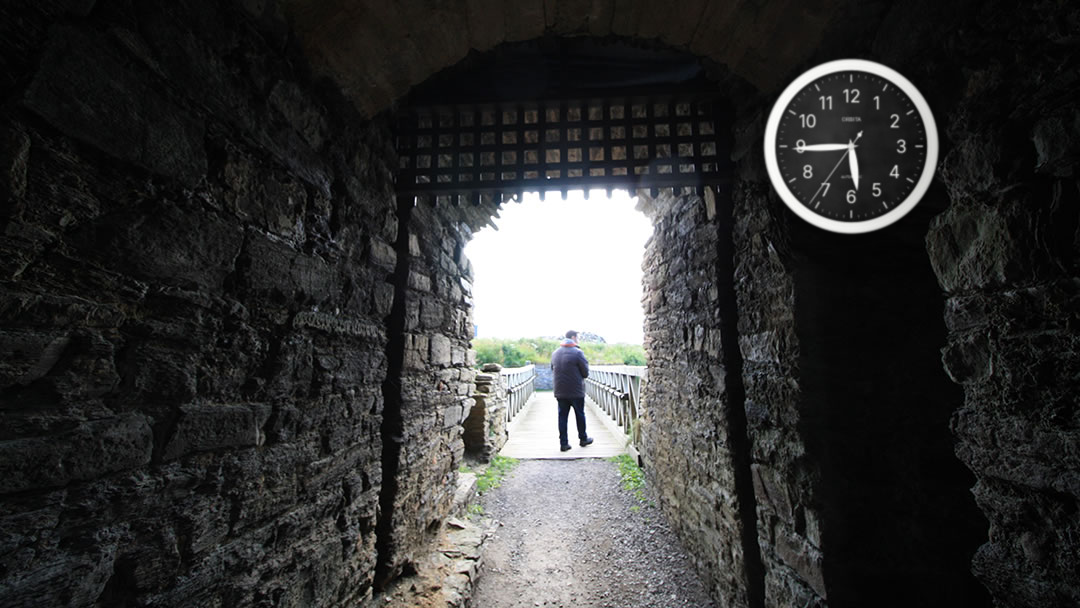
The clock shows 5h44m36s
